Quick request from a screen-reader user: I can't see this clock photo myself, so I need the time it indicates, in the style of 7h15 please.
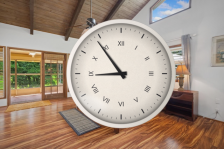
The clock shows 8h54
